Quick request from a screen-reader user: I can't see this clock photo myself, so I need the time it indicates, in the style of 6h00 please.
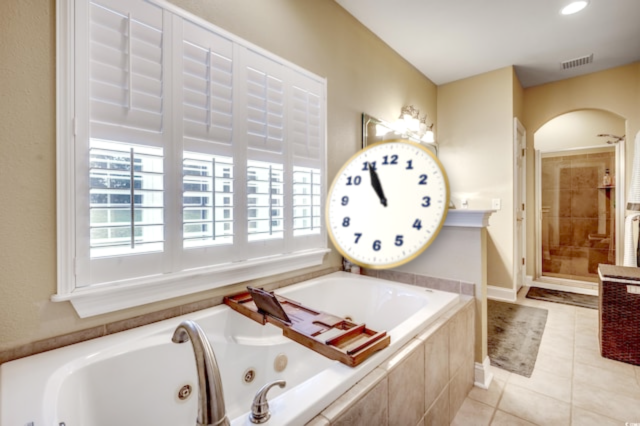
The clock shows 10h55
